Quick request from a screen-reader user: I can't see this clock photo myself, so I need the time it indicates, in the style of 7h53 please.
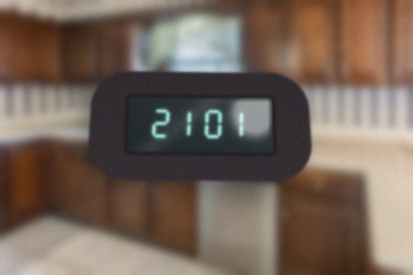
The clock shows 21h01
